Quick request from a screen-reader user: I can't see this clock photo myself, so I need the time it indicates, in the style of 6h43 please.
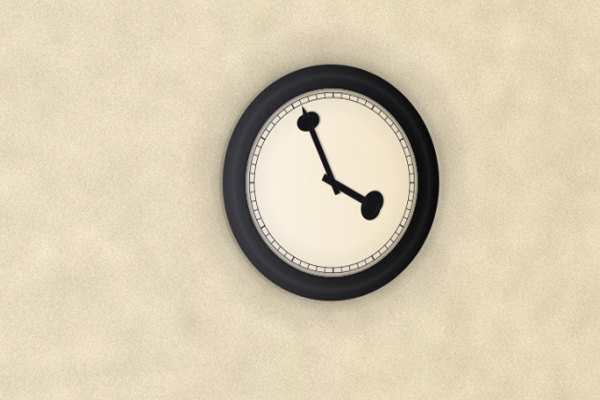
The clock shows 3h56
